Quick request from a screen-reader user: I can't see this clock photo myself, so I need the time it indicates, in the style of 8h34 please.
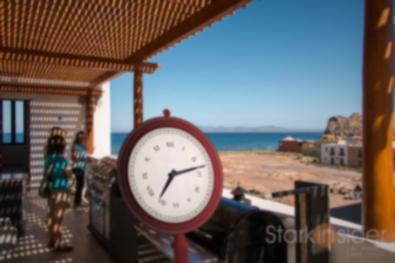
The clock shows 7h13
